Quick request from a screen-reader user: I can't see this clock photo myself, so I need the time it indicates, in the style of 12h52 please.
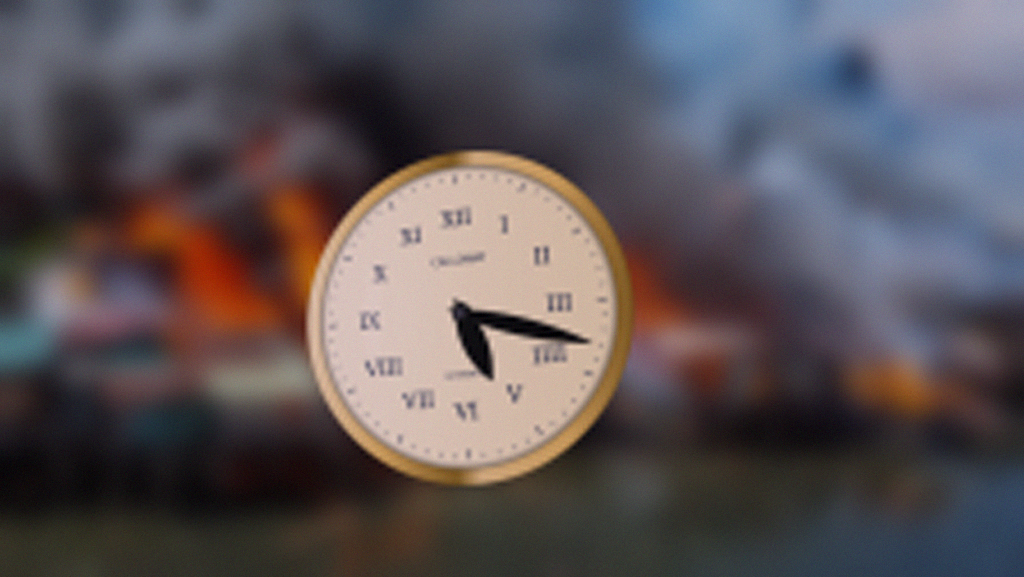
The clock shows 5h18
